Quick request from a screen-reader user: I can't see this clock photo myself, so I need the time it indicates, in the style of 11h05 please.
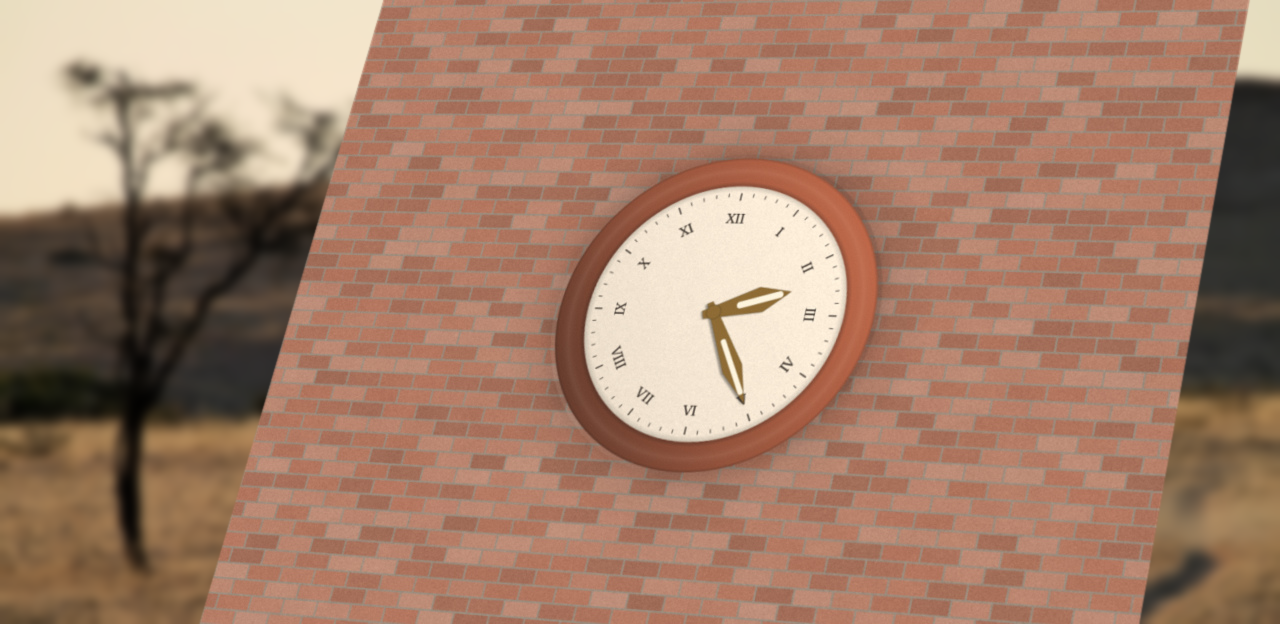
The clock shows 2h25
